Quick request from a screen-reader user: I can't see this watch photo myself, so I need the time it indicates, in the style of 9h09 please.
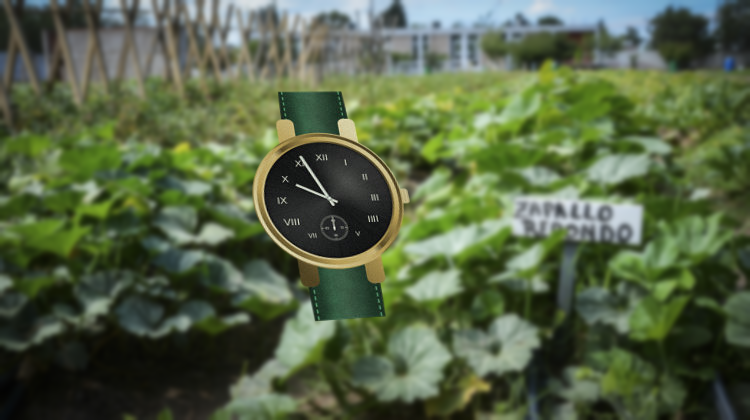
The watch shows 9h56
